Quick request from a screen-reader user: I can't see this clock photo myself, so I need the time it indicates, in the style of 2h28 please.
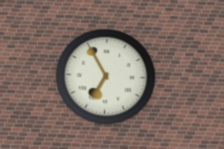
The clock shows 6h55
